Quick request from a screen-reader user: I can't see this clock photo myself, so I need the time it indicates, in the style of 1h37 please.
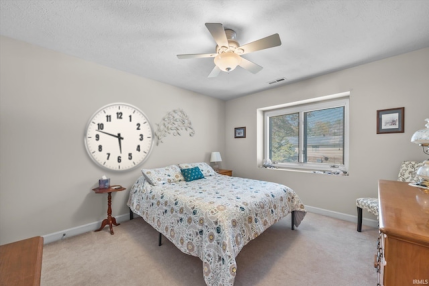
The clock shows 5h48
